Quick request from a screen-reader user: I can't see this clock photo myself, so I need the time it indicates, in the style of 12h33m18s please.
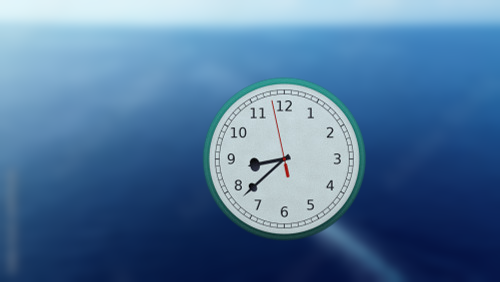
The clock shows 8h37m58s
